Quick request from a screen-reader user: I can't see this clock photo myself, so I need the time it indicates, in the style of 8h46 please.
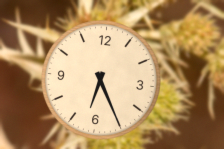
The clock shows 6h25
